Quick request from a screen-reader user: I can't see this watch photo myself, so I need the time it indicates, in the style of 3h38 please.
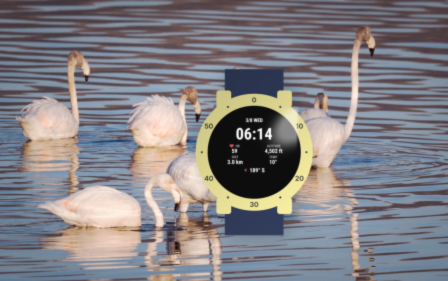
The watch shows 6h14
